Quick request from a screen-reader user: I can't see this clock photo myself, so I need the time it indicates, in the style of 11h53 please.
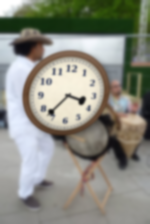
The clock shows 3h37
